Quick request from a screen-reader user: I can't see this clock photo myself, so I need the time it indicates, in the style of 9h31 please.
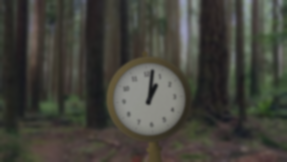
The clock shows 1h02
